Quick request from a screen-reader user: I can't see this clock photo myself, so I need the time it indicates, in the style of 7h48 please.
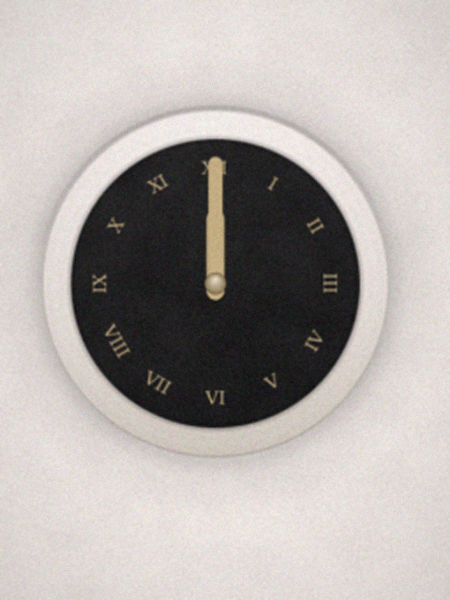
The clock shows 12h00
